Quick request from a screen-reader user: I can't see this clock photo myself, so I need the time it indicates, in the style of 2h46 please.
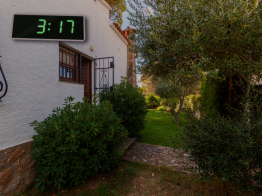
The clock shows 3h17
